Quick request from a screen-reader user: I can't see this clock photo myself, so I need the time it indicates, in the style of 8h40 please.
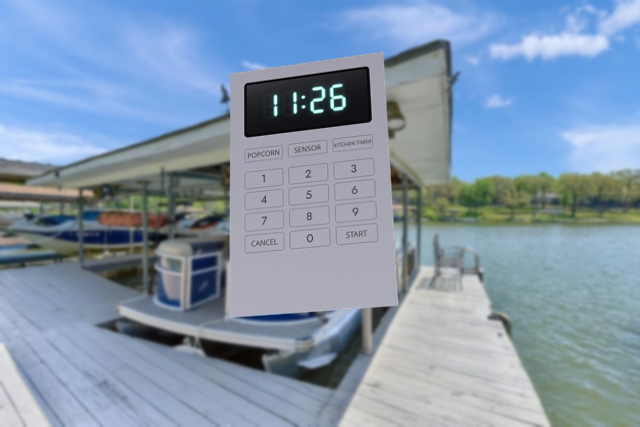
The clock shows 11h26
